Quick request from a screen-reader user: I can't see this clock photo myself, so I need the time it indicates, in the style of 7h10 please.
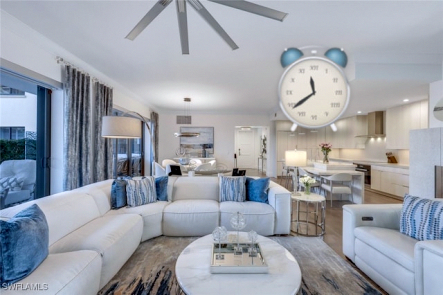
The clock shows 11h39
